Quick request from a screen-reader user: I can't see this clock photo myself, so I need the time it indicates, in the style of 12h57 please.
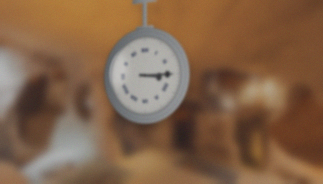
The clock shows 3h15
